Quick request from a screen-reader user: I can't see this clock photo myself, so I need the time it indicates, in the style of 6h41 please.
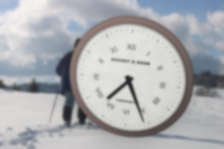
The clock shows 7h26
